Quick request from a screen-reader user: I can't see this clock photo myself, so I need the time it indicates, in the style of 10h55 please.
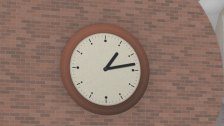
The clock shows 1h13
